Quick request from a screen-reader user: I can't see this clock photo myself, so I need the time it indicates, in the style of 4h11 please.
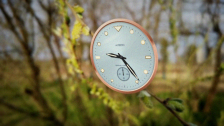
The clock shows 9h24
